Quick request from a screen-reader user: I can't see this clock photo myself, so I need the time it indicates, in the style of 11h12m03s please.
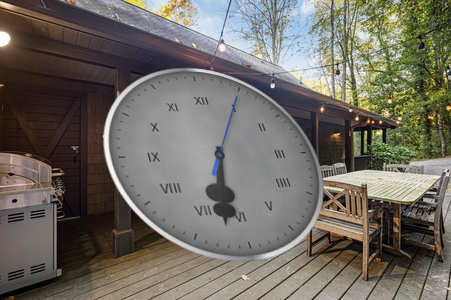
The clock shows 6h32m05s
